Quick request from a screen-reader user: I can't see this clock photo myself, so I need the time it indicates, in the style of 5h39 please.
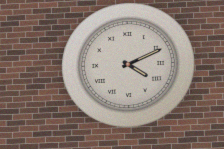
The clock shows 4h11
